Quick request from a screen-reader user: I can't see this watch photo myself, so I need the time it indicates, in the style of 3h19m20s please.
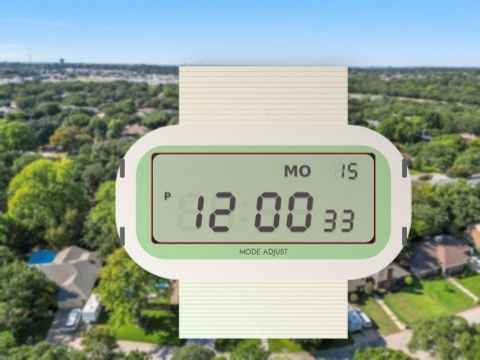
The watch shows 12h00m33s
